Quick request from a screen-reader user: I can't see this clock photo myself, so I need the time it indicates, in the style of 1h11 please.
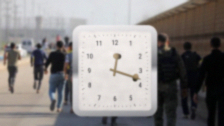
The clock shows 12h18
